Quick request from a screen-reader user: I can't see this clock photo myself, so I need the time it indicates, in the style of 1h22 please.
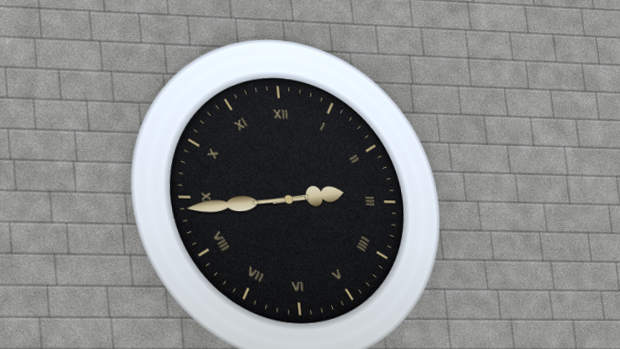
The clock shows 2h44
